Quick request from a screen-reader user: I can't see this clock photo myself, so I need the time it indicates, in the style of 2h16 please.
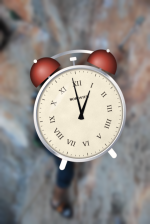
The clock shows 12h59
